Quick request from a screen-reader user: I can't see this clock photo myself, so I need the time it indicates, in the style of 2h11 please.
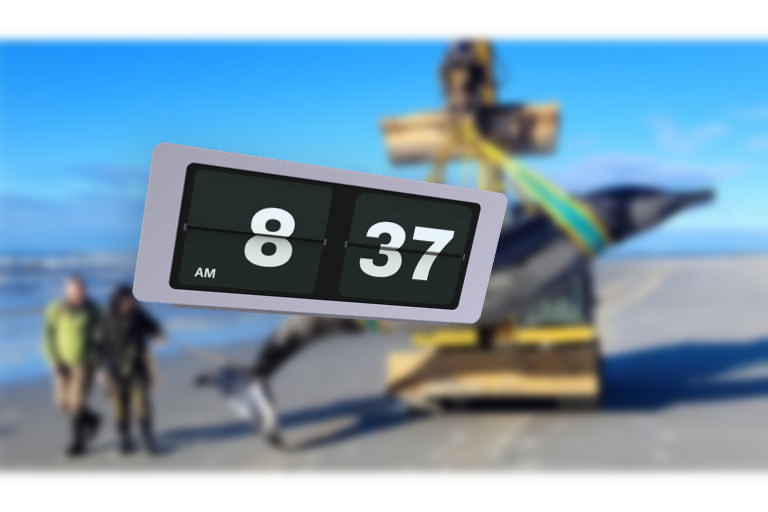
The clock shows 8h37
